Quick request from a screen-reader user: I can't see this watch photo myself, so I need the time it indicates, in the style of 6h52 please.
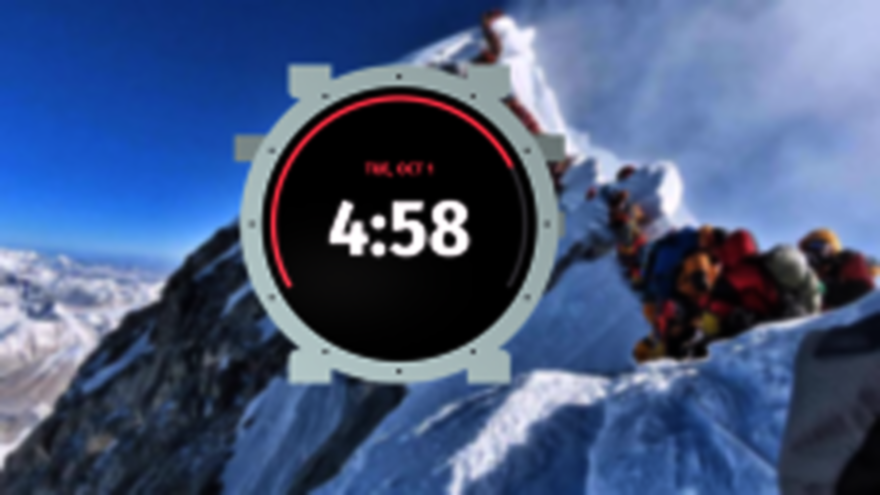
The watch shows 4h58
